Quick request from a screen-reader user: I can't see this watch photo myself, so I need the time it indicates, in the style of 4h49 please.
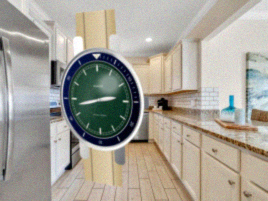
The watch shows 2h43
